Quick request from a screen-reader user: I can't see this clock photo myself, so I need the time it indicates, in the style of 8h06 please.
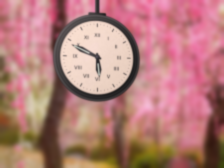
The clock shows 5h49
